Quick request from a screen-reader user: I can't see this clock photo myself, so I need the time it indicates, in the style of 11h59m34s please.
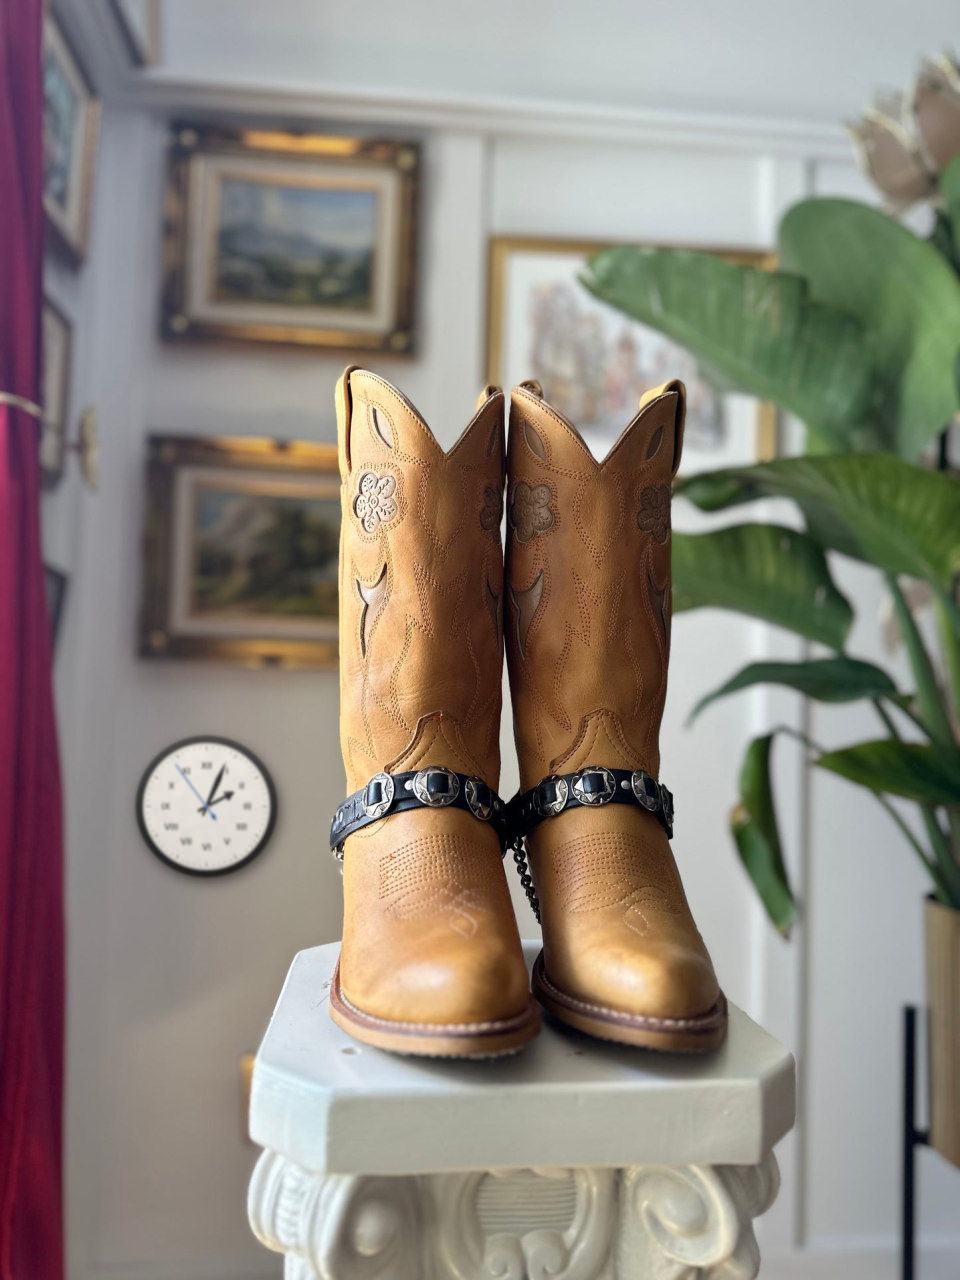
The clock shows 2h03m54s
